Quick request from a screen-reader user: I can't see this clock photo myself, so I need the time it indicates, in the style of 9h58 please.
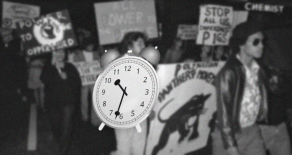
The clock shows 10h32
